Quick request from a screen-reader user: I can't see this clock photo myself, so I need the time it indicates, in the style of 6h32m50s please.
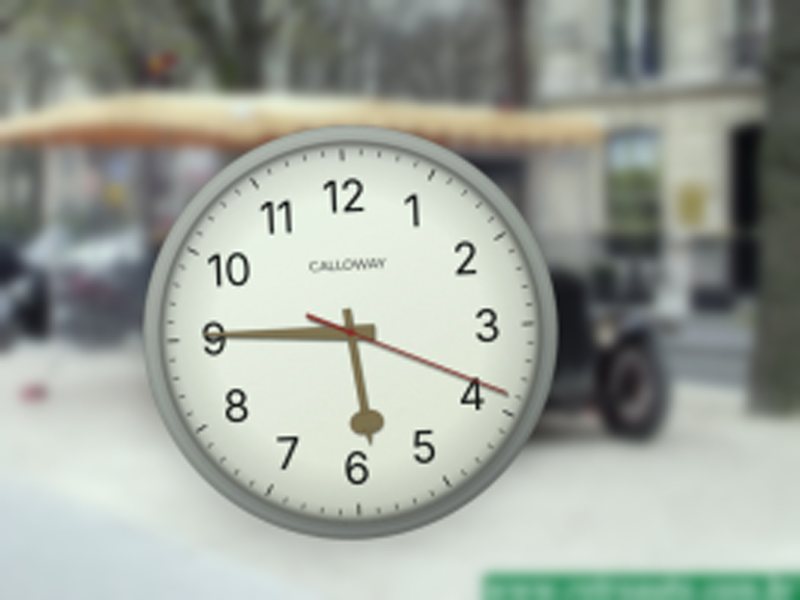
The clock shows 5h45m19s
